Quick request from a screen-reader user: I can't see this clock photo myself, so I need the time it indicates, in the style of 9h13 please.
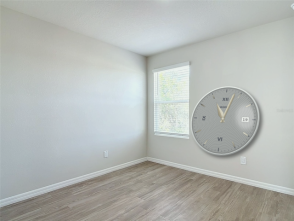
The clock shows 11h03
